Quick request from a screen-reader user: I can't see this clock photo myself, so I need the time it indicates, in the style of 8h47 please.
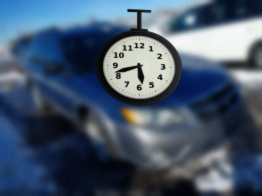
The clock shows 5h42
